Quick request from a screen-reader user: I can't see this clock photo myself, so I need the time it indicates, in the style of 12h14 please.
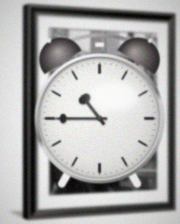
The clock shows 10h45
